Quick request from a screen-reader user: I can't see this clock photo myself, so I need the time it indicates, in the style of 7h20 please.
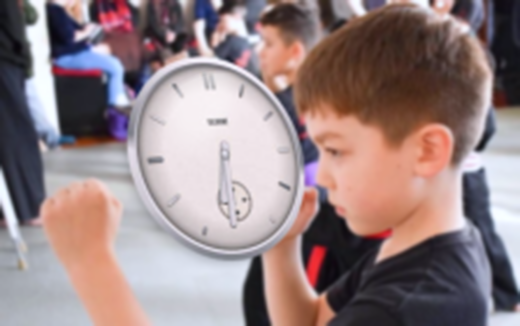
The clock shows 6h31
